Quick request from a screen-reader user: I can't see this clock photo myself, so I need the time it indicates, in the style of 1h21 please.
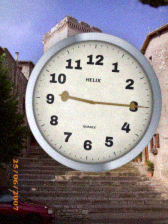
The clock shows 9h15
